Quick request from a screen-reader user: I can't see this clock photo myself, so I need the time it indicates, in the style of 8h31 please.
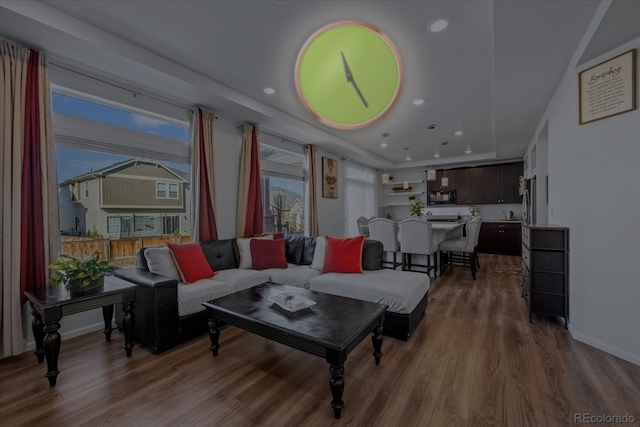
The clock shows 11h25
